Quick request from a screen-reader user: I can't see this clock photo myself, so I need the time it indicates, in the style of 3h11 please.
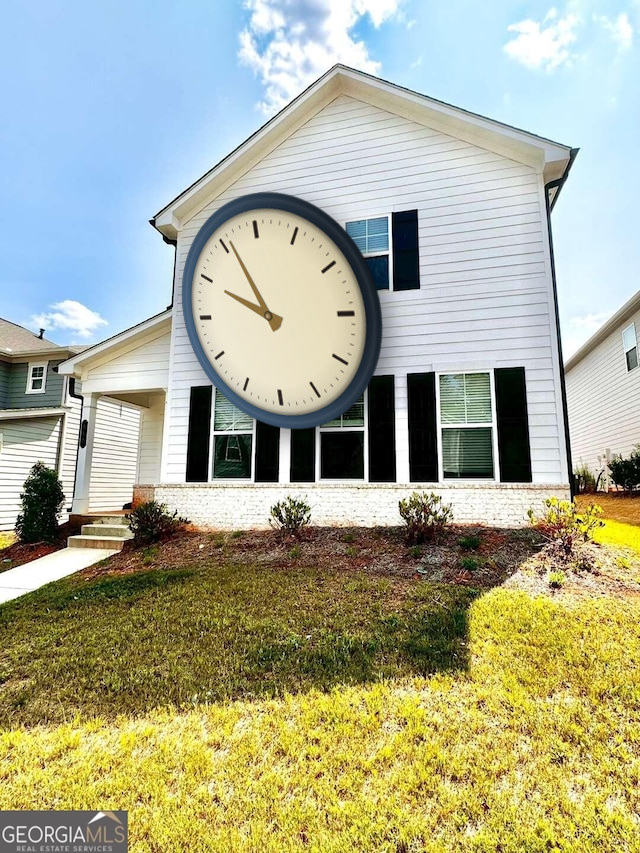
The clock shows 9h56
